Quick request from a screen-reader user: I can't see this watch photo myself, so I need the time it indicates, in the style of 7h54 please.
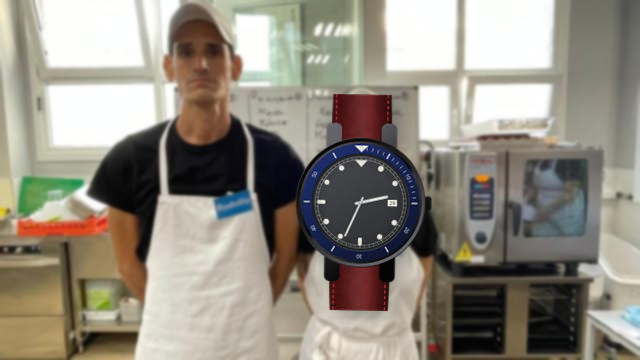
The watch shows 2h34
